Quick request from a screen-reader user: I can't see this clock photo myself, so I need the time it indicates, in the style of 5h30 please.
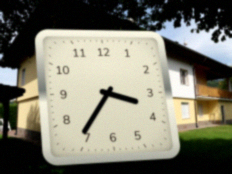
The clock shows 3h36
